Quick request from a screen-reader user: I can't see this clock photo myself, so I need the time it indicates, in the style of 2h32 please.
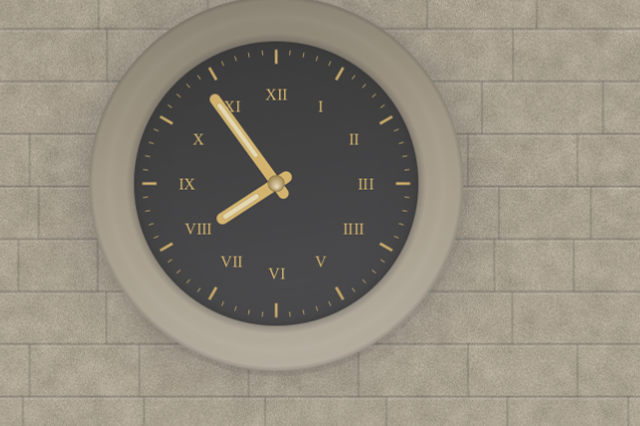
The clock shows 7h54
